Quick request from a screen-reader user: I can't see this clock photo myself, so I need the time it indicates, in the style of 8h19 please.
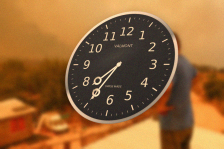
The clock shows 7h35
